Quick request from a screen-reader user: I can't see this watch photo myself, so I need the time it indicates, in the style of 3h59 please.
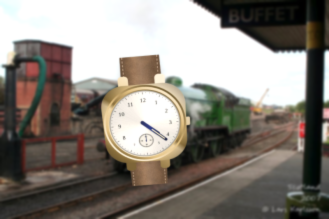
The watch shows 4h22
